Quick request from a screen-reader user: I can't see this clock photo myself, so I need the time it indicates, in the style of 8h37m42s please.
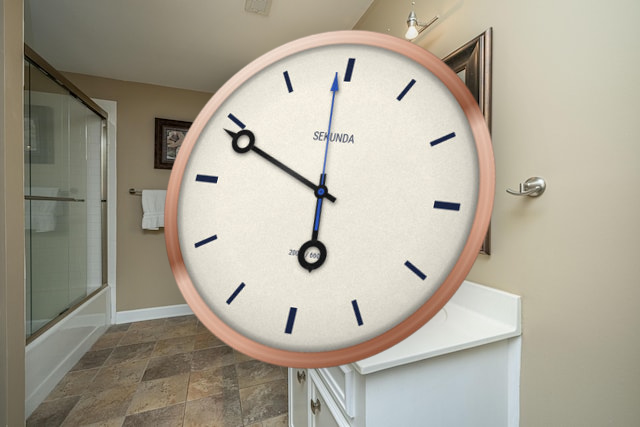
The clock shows 5h48m59s
